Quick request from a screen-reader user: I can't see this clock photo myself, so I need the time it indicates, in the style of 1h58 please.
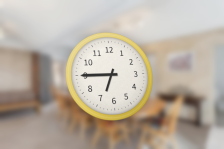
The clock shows 6h45
